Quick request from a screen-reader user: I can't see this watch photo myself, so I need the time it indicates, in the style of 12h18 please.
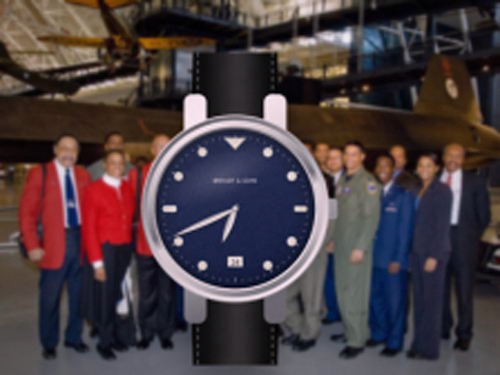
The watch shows 6h41
